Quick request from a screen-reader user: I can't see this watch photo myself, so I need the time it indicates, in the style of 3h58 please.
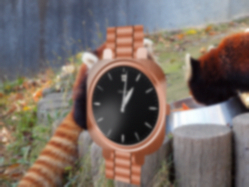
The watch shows 1h01
